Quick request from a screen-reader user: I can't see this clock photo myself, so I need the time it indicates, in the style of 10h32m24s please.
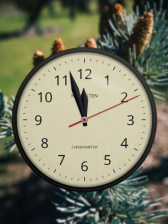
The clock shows 11h57m11s
